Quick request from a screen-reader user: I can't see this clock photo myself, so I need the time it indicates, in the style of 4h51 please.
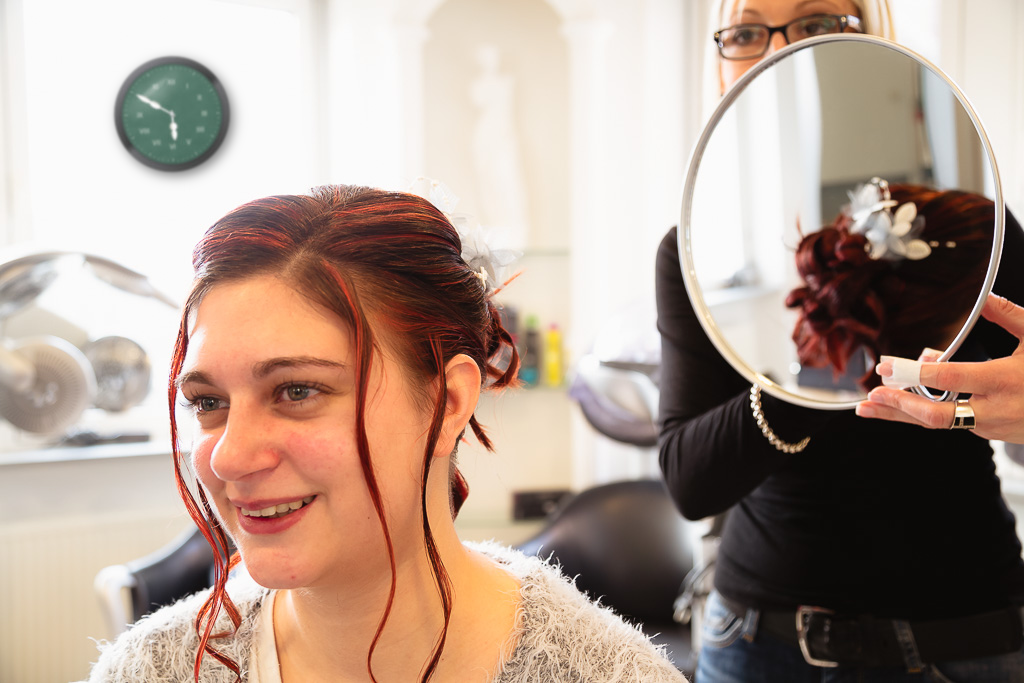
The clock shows 5h50
